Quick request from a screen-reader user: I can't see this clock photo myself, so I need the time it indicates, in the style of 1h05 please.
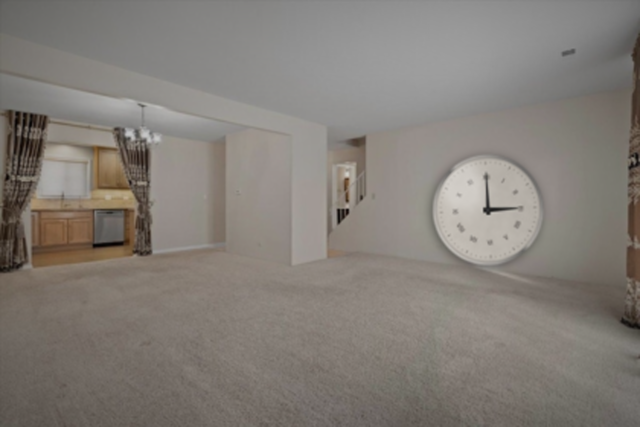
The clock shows 3h00
